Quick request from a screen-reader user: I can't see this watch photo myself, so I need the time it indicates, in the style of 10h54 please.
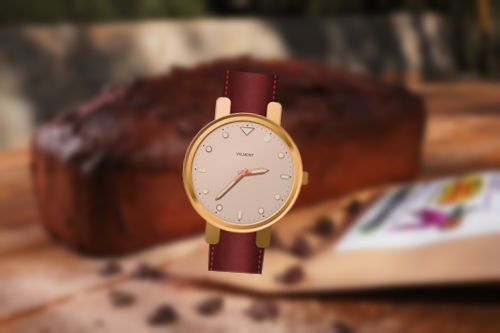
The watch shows 2h37
